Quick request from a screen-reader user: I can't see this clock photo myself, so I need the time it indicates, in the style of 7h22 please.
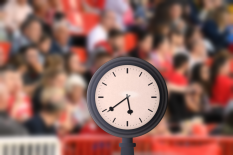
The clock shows 5h39
